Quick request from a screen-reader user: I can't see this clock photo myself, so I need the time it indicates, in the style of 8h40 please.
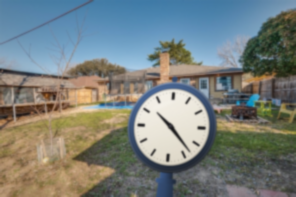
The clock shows 10h23
